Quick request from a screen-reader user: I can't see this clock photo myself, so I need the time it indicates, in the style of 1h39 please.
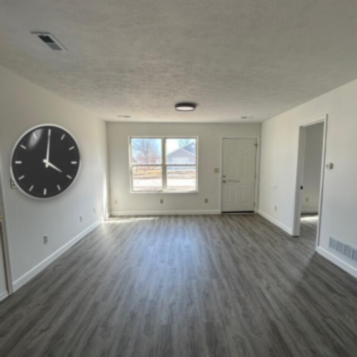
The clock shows 4h00
